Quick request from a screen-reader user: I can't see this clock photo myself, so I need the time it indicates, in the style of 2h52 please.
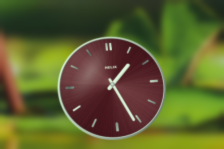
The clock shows 1h26
